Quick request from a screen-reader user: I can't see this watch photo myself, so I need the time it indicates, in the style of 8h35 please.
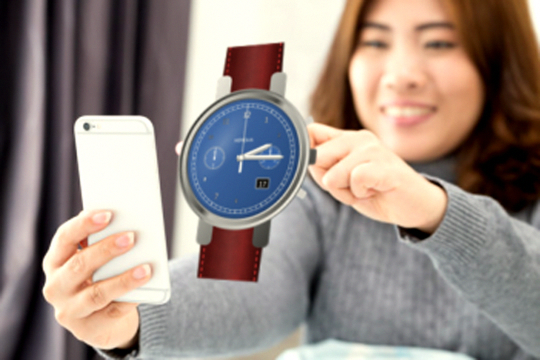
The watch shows 2h15
